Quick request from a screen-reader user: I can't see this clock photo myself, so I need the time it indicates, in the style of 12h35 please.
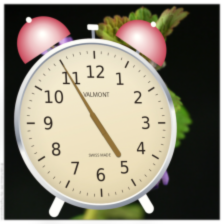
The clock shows 4h55
